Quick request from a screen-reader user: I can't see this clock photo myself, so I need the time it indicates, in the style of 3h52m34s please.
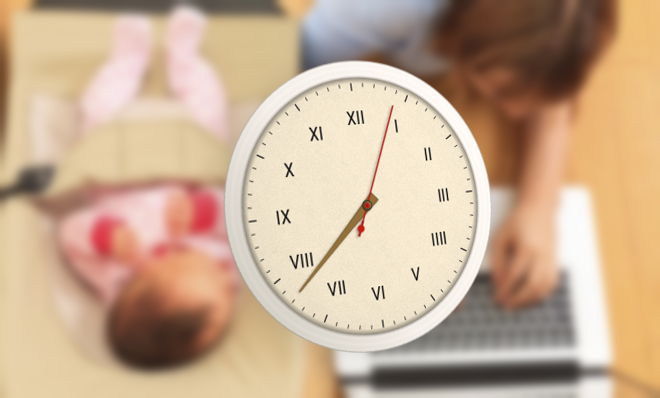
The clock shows 7h38m04s
